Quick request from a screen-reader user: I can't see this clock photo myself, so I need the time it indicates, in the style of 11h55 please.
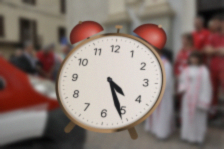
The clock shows 4h26
